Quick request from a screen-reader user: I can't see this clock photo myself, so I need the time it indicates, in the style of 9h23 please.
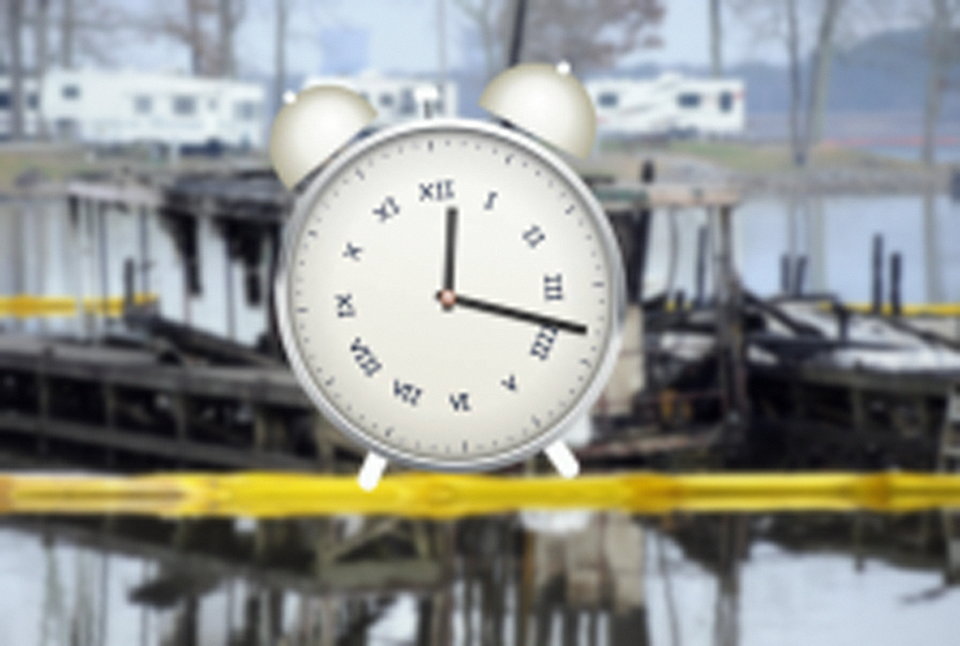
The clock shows 12h18
